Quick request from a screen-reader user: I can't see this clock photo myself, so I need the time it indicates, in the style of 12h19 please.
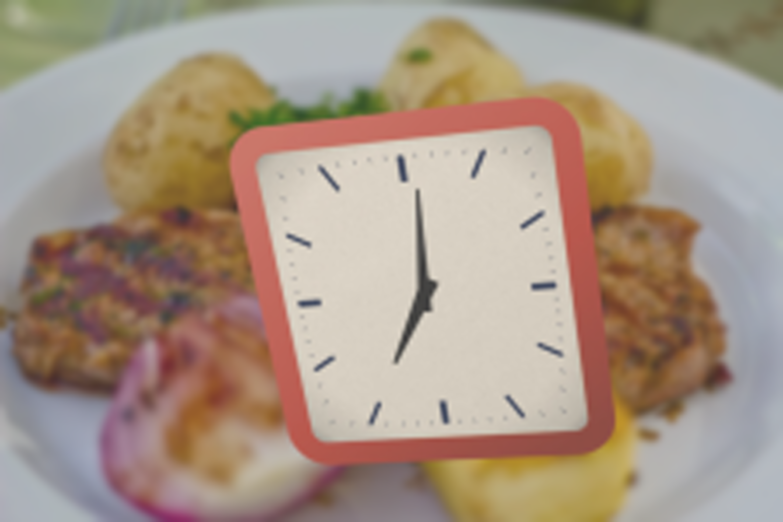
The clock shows 7h01
